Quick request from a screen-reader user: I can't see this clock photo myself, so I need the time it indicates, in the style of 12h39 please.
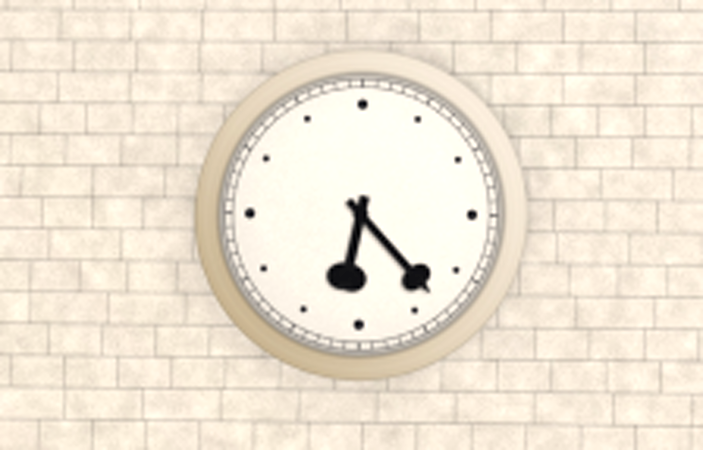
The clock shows 6h23
